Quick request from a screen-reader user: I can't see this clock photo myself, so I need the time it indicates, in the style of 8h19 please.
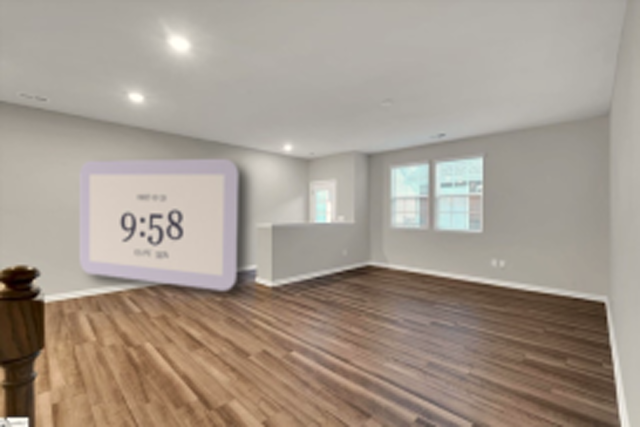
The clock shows 9h58
